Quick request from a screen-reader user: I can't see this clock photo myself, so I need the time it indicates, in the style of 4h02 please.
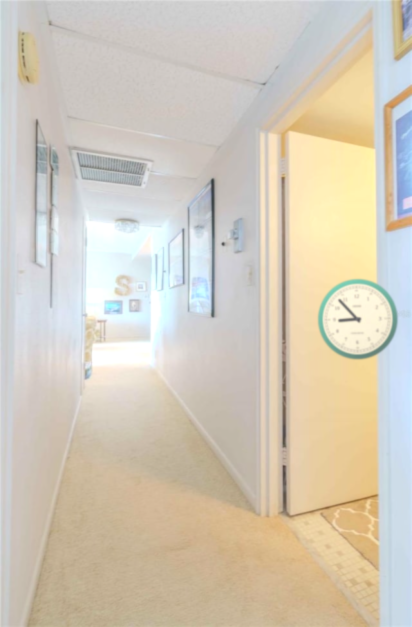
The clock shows 8h53
